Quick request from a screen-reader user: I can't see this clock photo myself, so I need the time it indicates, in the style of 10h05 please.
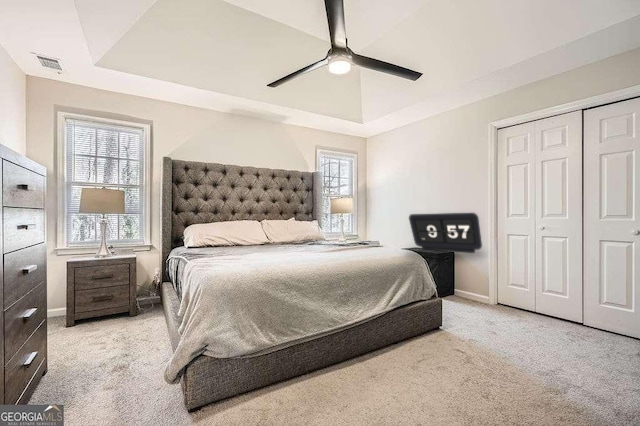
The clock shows 9h57
